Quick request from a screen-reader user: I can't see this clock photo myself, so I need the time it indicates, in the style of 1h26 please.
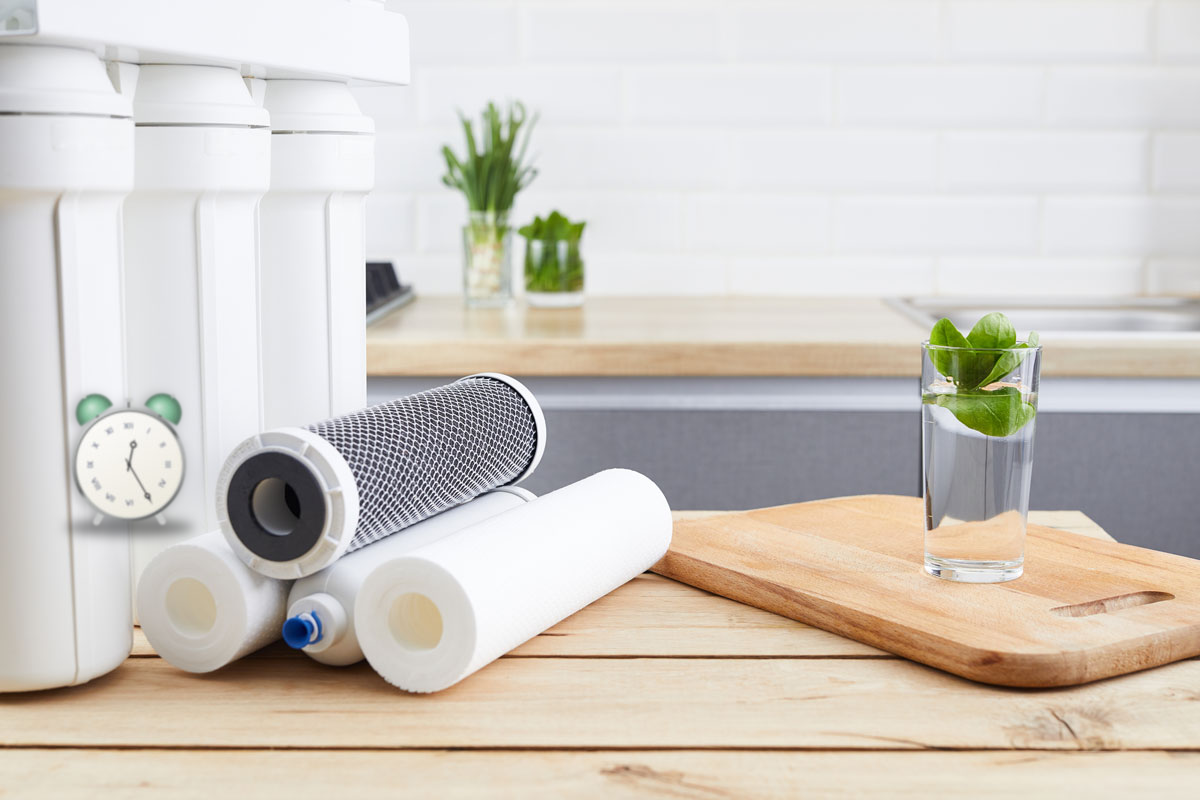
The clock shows 12h25
